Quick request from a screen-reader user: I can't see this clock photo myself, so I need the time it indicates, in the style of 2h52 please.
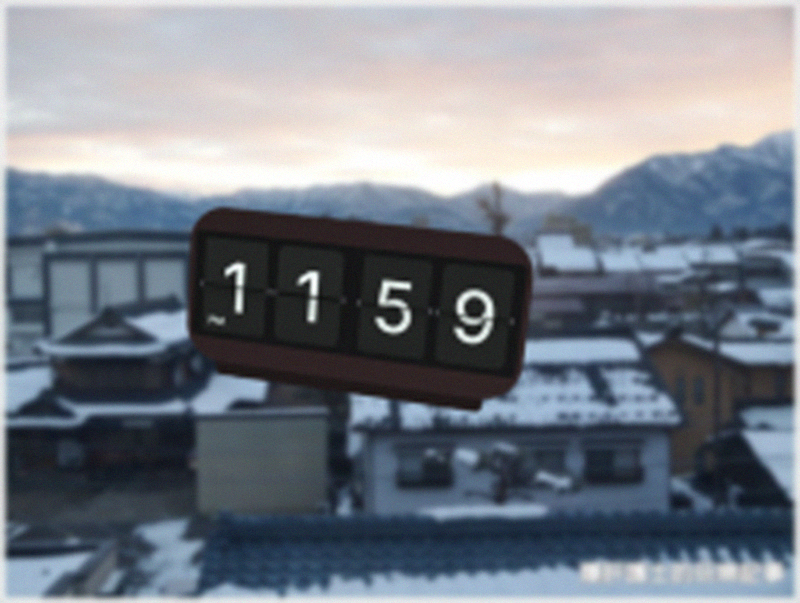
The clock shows 11h59
